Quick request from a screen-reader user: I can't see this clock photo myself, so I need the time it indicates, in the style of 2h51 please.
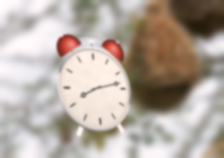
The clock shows 8h13
